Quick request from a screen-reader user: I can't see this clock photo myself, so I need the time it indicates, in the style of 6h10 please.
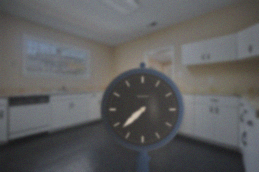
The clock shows 7h38
